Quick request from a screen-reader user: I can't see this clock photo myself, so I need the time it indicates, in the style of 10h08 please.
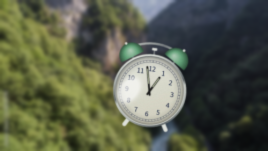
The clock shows 12h58
